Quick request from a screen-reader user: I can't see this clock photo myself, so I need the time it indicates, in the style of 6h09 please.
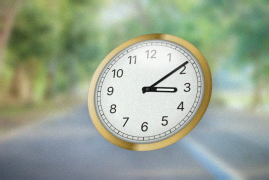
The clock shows 3h09
